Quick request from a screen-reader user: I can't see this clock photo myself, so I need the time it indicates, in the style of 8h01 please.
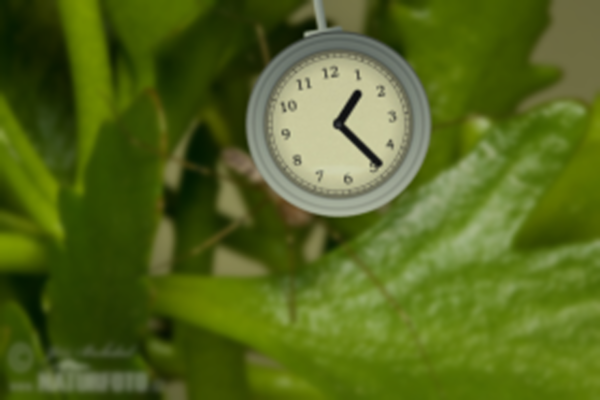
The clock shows 1h24
